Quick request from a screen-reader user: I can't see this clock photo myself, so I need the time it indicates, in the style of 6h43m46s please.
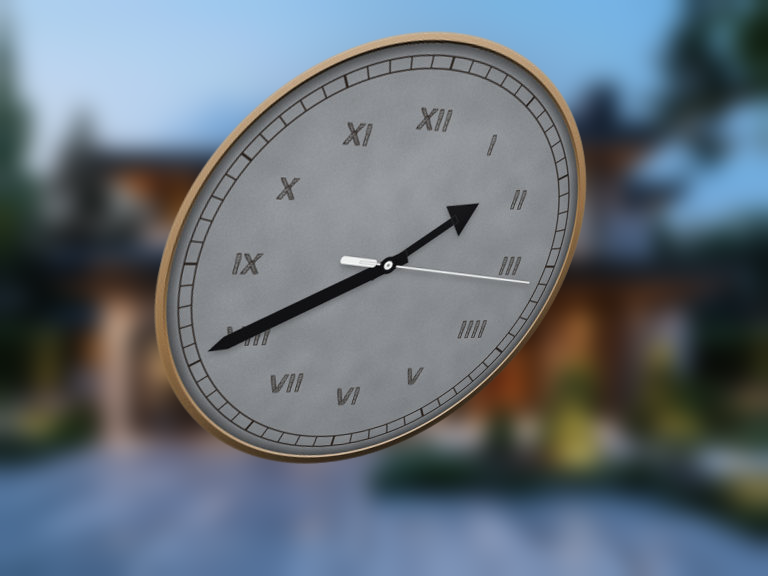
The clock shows 1h40m16s
